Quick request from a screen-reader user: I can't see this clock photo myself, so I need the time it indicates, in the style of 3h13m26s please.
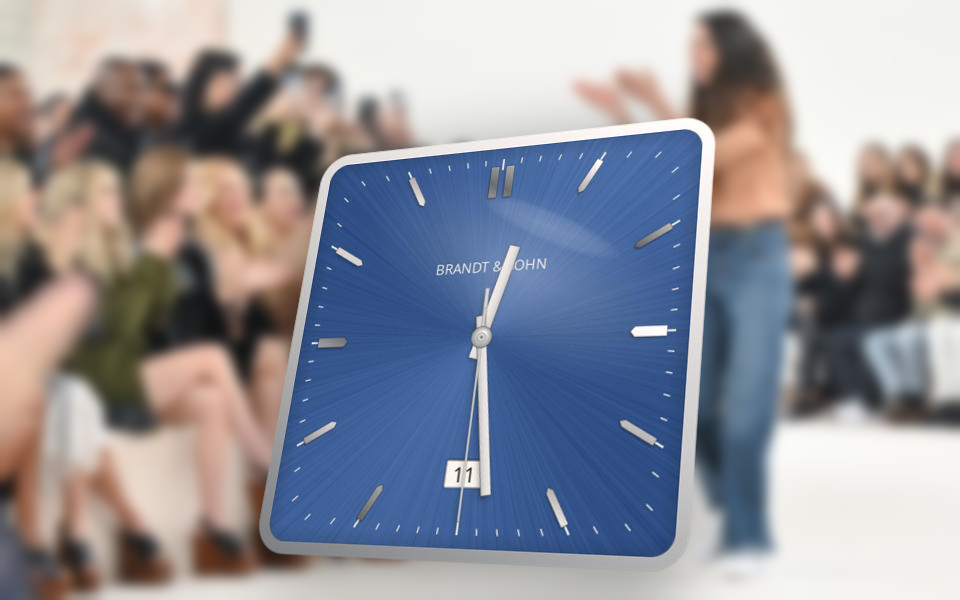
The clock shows 12h28m30s
